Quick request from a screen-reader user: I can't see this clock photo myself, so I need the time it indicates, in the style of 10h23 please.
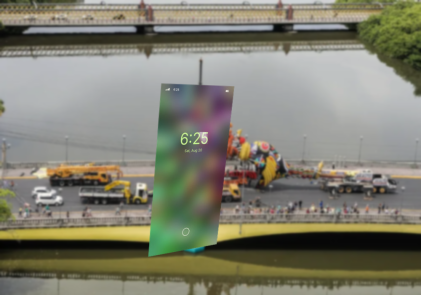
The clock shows 6h25
